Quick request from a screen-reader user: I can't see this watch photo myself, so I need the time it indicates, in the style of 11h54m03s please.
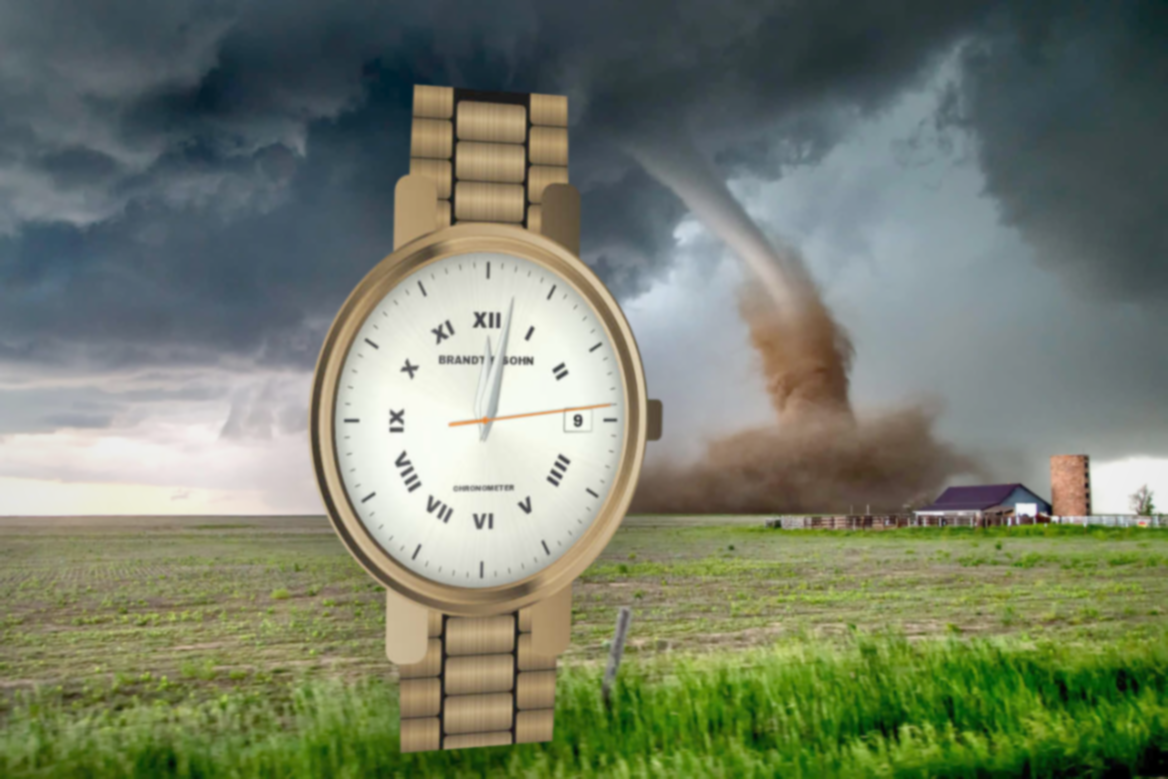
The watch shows 12h02m14s
